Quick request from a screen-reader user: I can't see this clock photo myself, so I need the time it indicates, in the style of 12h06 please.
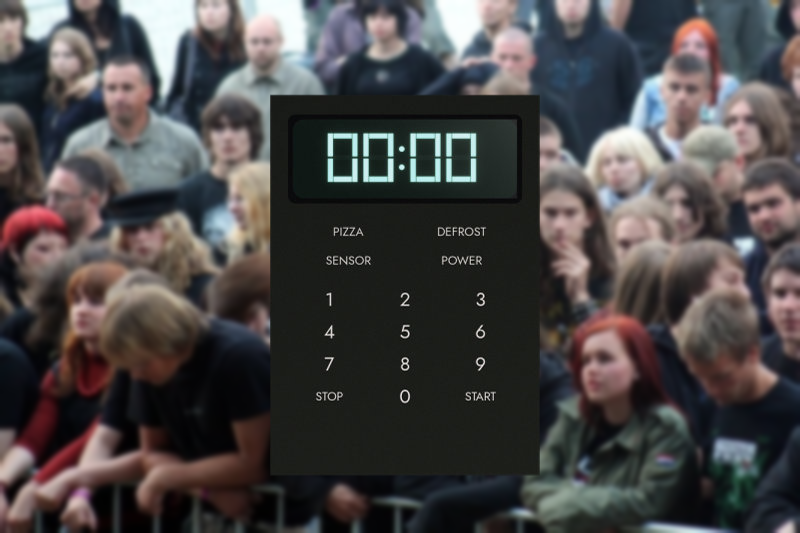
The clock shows 0h00
